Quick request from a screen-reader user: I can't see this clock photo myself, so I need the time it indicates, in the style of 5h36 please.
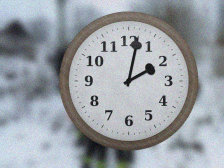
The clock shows 2h02
